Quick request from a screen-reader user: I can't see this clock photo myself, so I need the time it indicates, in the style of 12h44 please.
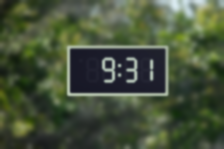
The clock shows 9h31
